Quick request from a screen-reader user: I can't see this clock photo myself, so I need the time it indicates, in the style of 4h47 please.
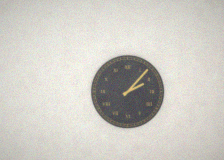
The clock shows 2h07
